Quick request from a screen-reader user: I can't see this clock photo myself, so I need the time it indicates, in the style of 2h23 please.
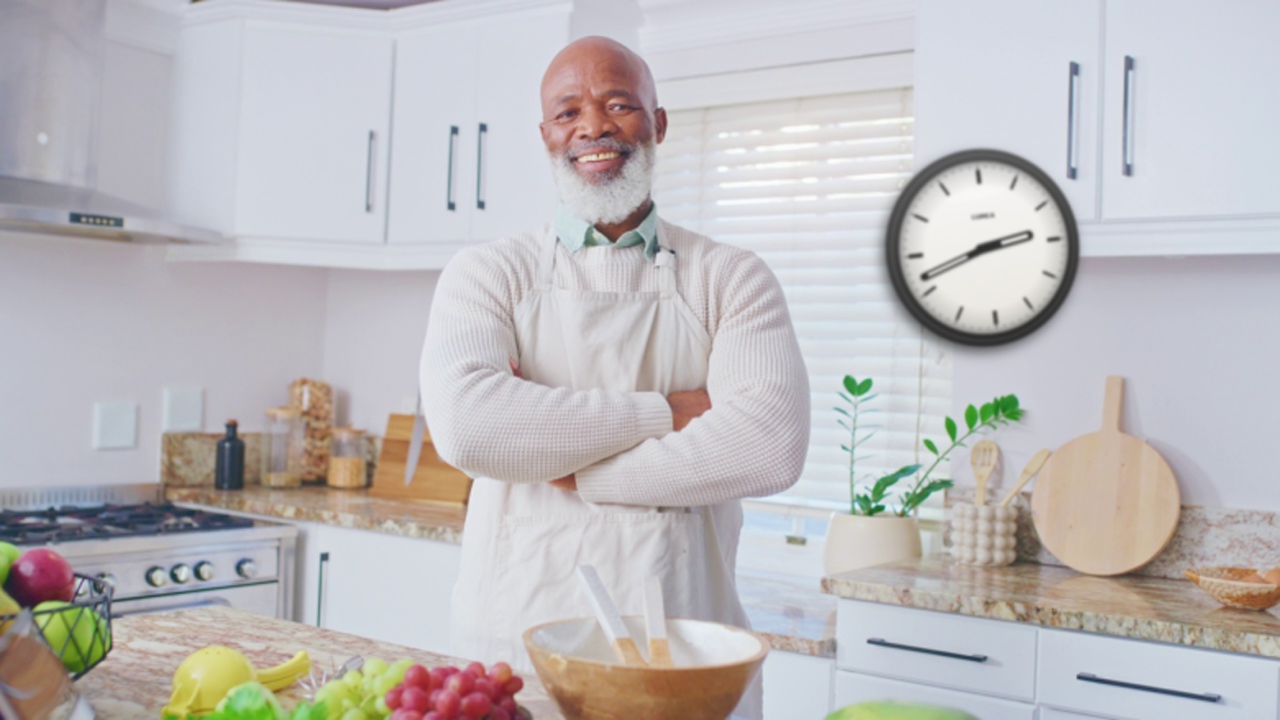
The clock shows 2h42
